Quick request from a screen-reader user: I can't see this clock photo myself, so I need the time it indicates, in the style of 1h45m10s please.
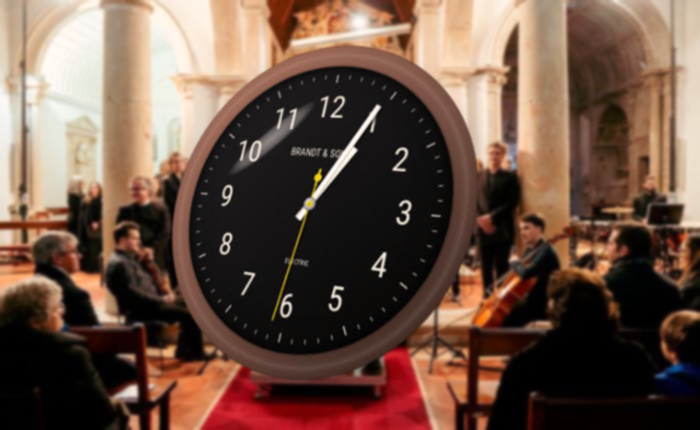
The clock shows 1h04m31s
